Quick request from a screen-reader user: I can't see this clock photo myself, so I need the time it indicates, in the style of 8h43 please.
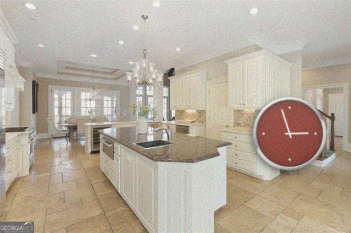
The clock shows 2h57
